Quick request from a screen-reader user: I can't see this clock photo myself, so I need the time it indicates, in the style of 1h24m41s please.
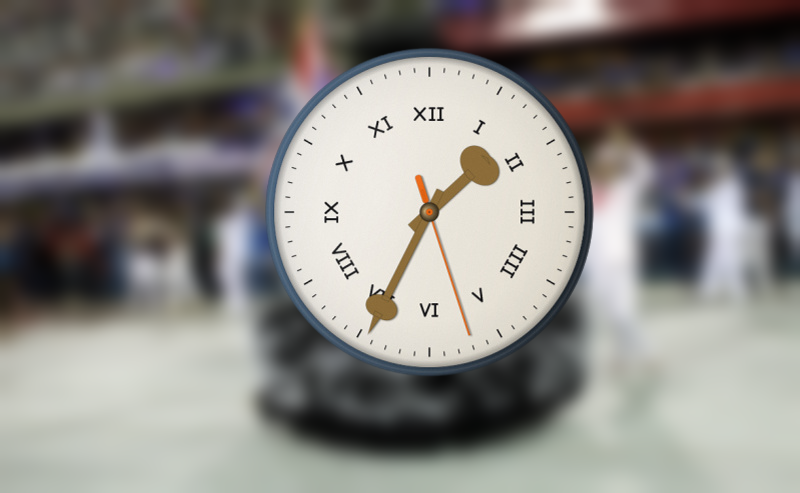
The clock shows 1h34m27s
